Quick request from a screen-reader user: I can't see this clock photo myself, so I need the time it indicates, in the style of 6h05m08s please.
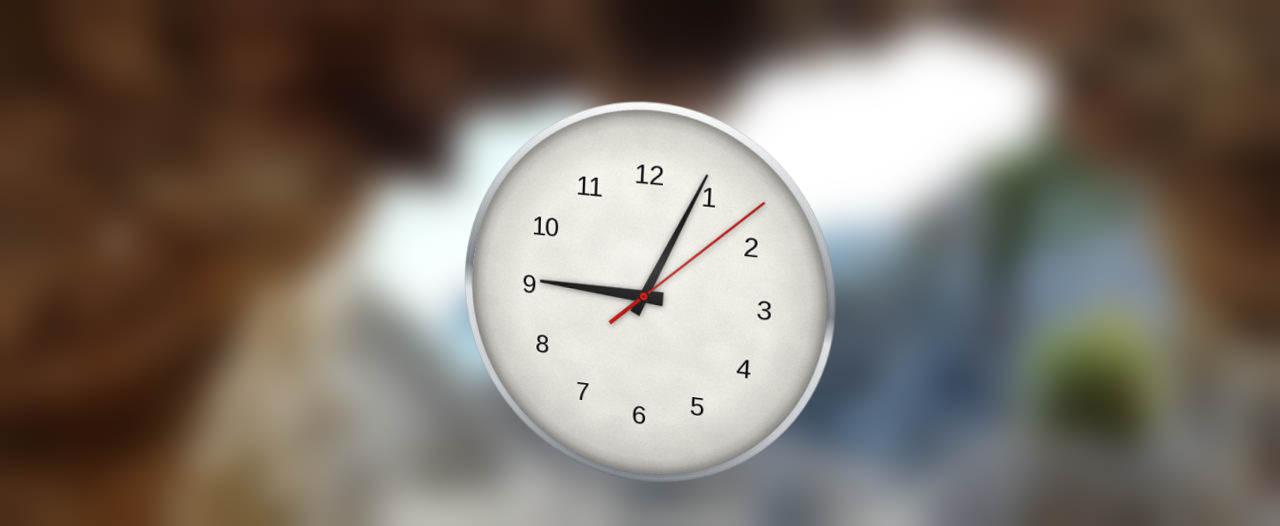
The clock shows 9h04m08s
